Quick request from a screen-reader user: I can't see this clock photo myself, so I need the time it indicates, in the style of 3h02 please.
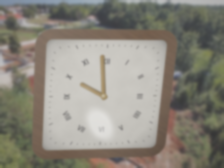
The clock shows 9h59
